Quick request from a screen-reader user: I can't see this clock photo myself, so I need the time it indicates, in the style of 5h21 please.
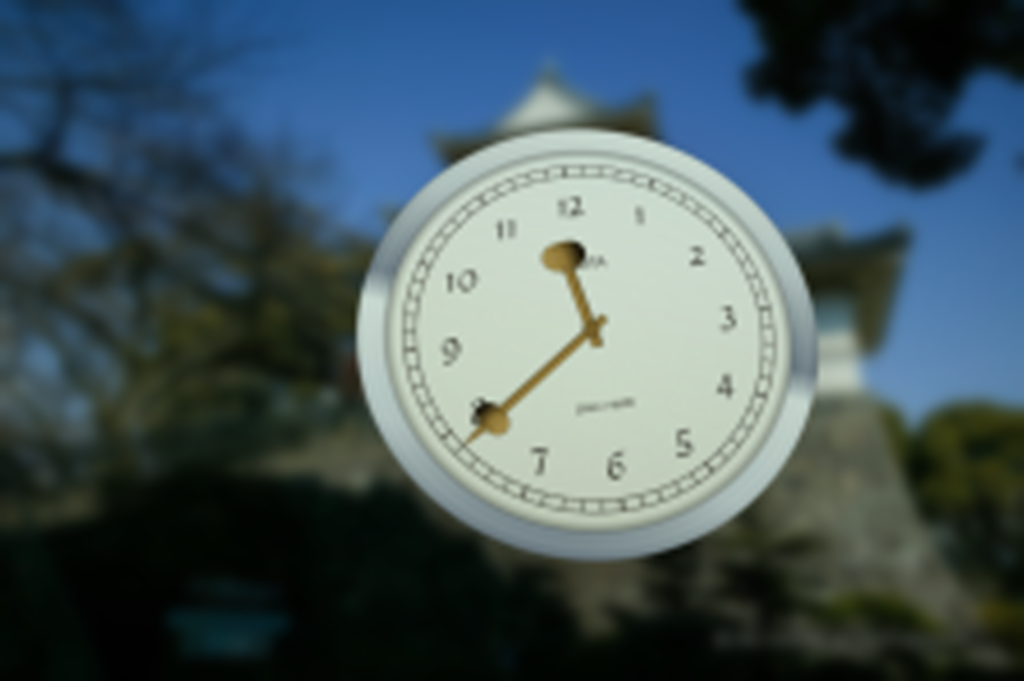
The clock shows 11h39
